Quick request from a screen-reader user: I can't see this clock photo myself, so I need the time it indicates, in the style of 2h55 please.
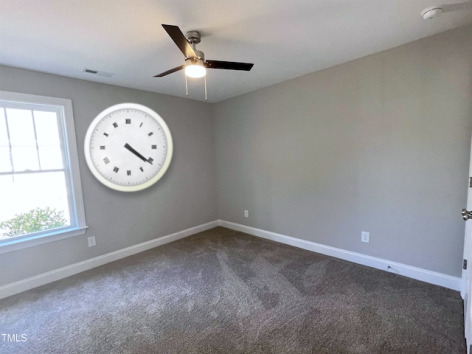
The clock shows 4h21
